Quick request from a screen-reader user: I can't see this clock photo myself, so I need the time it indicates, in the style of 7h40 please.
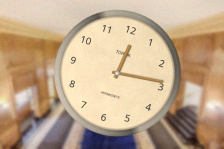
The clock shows 12h14
